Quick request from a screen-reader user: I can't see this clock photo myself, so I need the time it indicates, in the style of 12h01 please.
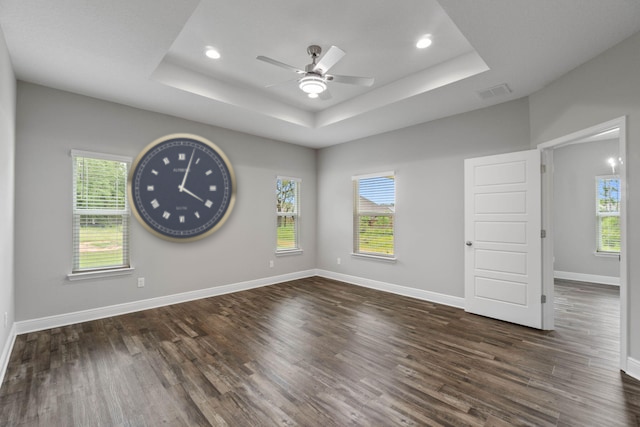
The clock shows 4h03
